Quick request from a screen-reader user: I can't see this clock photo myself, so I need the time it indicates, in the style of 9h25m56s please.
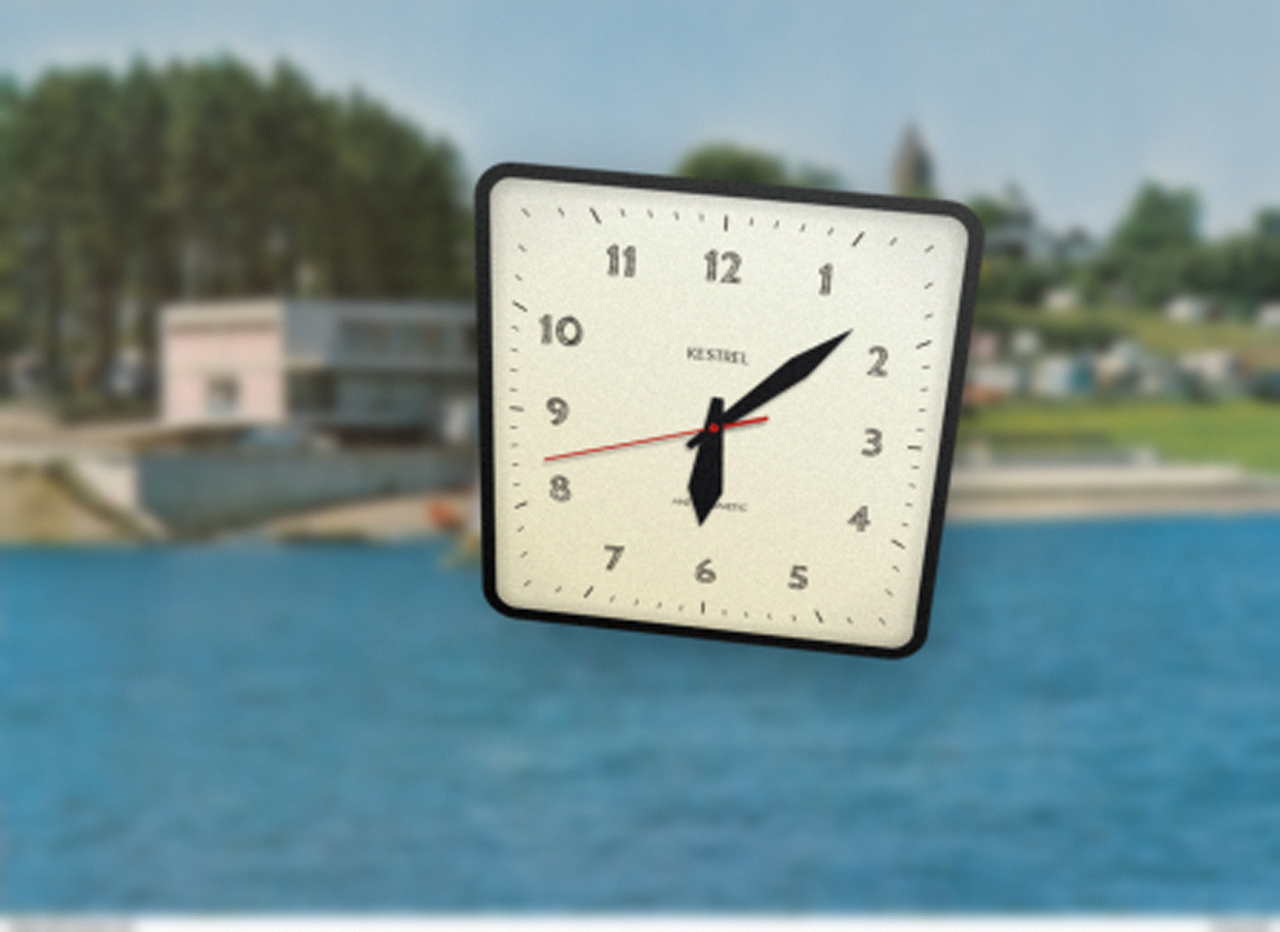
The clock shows 6h07m42s
